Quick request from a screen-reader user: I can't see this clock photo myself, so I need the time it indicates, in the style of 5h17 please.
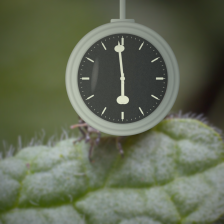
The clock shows 5h59
